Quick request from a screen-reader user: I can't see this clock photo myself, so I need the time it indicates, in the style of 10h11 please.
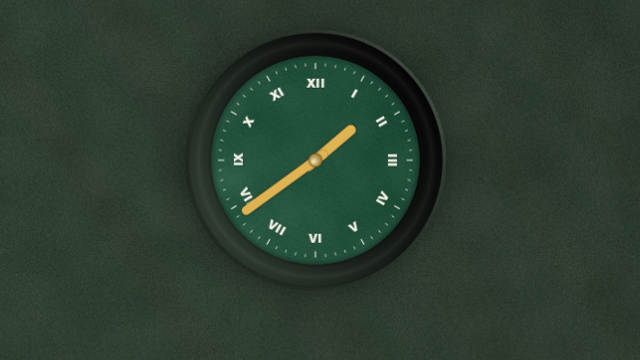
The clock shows 1h39
